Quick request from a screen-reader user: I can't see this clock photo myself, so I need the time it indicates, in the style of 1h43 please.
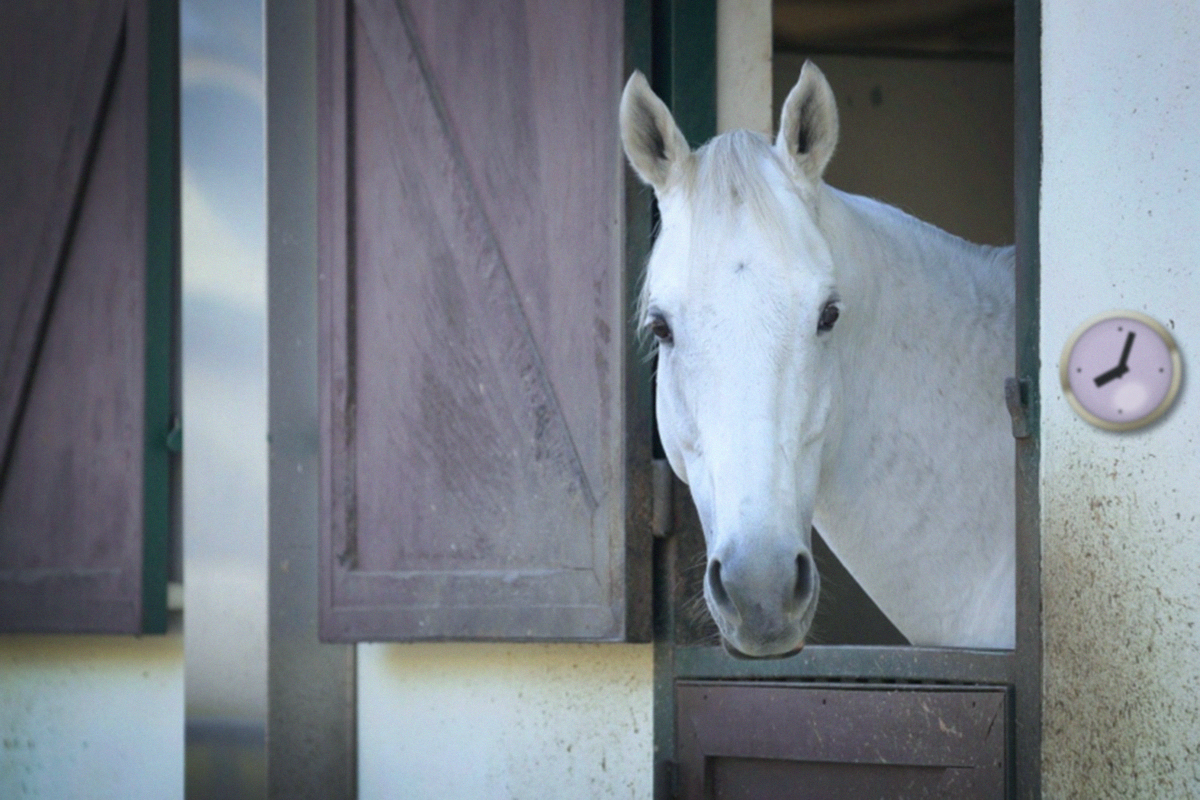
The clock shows 8h03
